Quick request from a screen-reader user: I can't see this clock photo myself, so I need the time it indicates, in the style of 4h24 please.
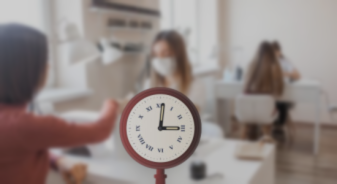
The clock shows 3h01
